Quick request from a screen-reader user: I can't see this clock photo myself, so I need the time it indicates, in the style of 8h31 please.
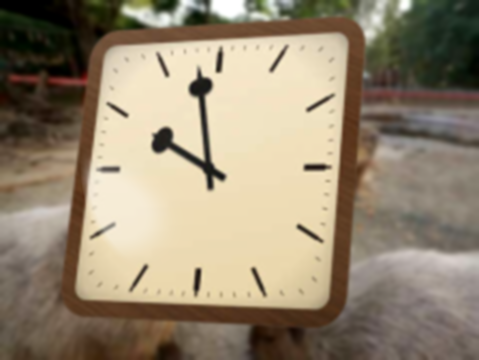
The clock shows 9h58
